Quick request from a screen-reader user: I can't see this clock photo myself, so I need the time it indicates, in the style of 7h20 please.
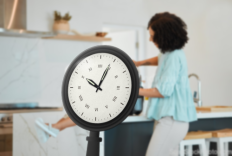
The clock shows 10h04
